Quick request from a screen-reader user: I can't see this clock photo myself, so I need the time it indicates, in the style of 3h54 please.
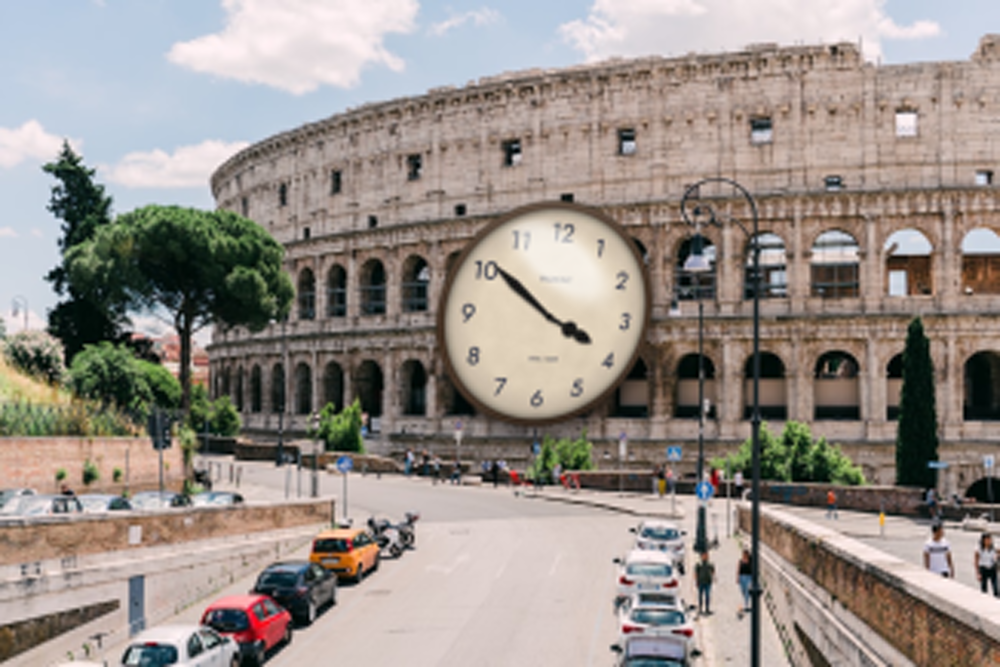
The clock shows 3h51
